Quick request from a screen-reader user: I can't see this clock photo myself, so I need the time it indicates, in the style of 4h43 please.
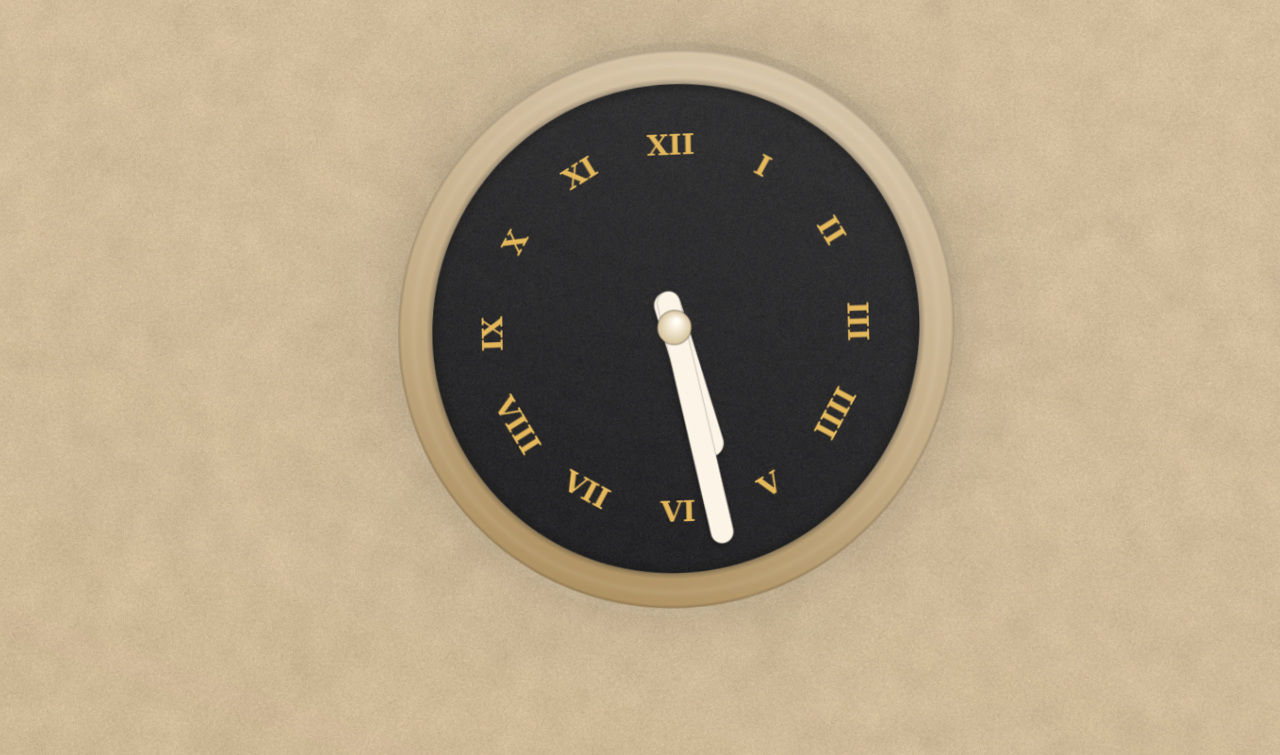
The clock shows 5h28
